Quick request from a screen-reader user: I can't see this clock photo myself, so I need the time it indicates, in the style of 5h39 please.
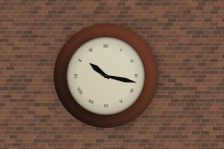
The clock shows 10h17
